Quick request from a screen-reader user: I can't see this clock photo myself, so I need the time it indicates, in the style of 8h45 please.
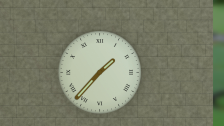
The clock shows 1h37
